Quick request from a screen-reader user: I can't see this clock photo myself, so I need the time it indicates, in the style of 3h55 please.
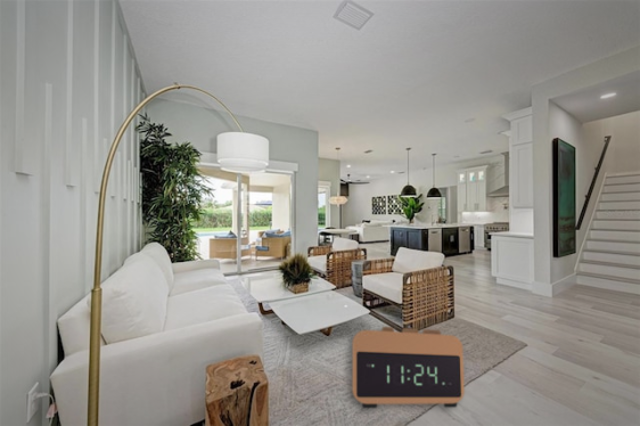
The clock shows 11h24
